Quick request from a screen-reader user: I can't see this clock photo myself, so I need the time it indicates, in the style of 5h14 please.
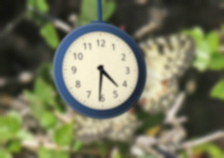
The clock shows 4h31
